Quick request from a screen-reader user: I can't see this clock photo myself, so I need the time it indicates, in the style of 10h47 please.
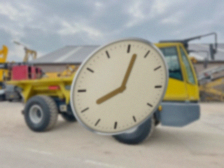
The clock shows 8h02
